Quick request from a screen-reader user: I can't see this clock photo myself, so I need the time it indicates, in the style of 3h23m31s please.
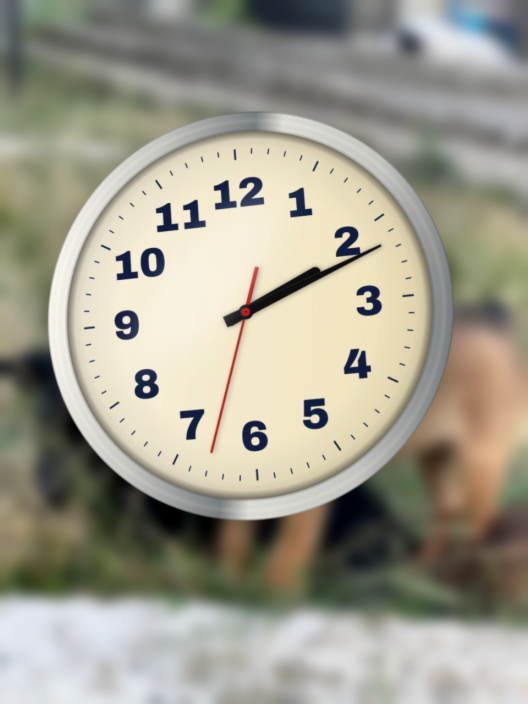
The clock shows 2h11m33s
